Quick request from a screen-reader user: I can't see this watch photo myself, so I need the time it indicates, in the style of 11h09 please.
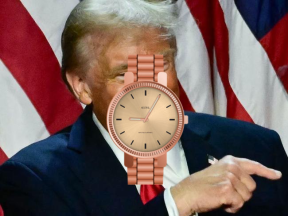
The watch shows 9h05
